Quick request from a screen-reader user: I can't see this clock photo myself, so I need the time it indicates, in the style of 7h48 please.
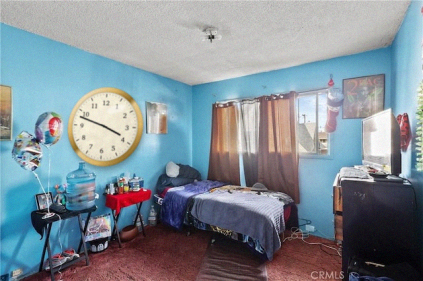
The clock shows 3h48
